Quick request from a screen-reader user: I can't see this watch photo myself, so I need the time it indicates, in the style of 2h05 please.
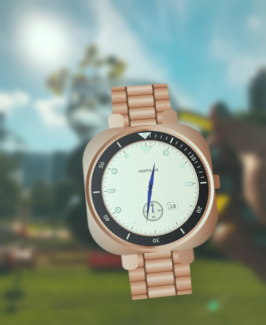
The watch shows 12h32
